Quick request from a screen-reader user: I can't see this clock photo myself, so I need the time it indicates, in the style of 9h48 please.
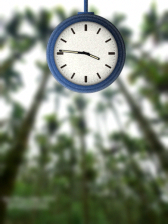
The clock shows 3h46
